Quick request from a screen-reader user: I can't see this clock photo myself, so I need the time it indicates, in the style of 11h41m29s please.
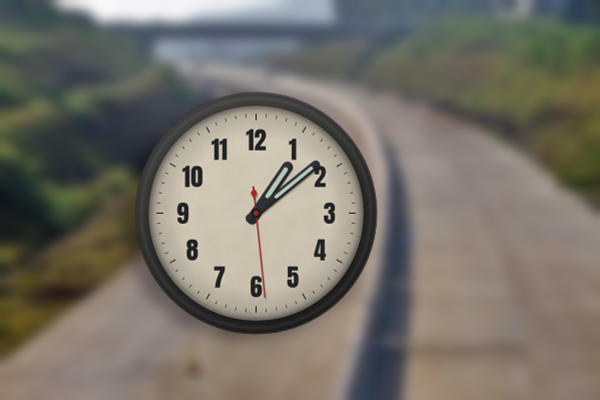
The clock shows 1h08m29s
